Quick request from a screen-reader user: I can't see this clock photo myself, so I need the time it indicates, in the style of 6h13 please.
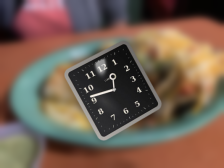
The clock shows 12h47
